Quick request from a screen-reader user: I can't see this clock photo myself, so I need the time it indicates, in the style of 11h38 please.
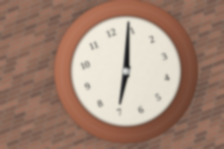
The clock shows 7h04
